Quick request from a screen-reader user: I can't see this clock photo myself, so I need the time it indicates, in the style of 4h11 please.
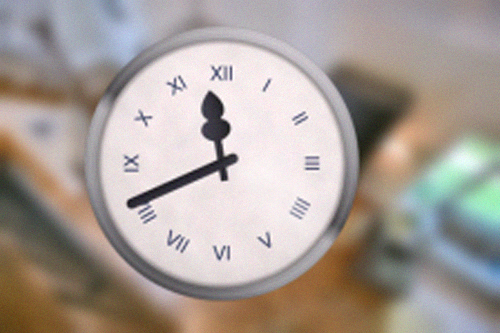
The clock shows 11h41
